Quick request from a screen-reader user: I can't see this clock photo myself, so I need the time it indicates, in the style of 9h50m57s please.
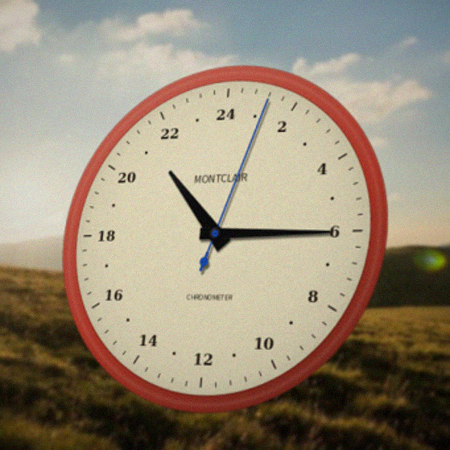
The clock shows 21h15m03s
